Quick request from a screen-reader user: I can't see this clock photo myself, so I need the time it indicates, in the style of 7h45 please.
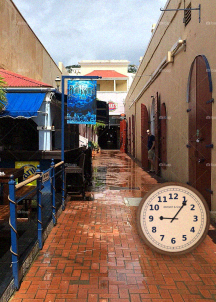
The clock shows 9h06
